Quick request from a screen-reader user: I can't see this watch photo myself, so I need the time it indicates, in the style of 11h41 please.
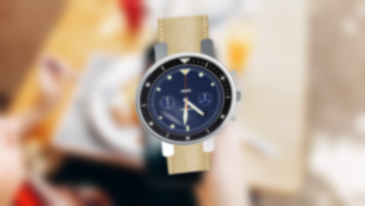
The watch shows 4h31
